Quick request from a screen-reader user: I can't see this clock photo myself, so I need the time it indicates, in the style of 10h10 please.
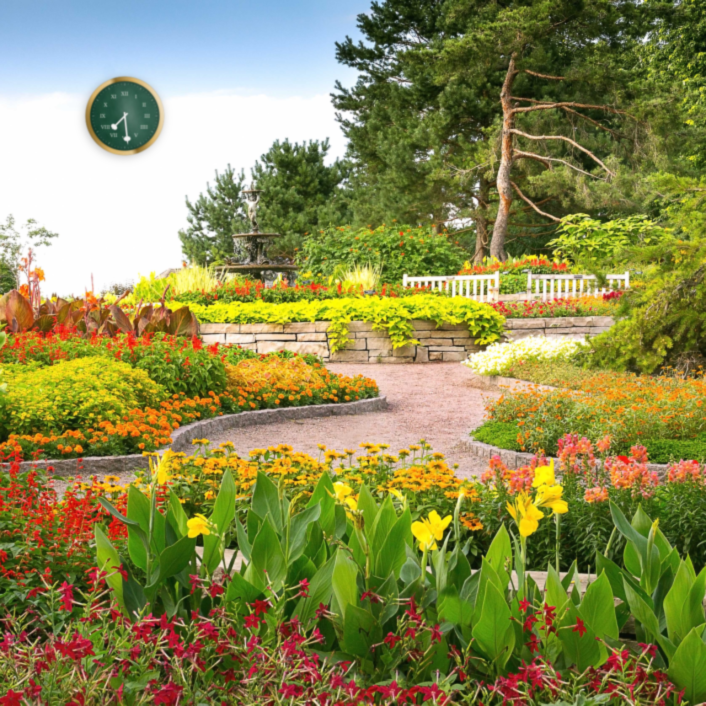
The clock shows 7h29
